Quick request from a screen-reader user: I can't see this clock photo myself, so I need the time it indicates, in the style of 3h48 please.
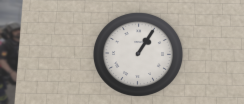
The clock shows 1h05
